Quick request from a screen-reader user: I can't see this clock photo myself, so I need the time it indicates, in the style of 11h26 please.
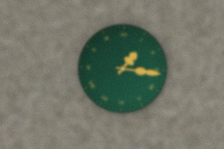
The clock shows 1h16
